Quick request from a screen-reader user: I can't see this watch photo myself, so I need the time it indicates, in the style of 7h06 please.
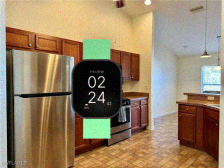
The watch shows 2h24
